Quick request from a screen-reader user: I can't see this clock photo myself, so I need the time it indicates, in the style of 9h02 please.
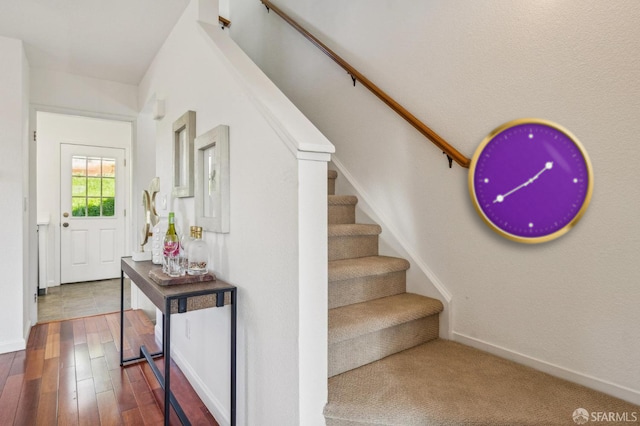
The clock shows 1h40
